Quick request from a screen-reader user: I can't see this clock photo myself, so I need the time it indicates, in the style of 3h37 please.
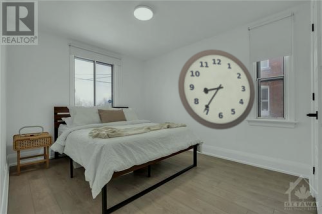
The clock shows 8h36
